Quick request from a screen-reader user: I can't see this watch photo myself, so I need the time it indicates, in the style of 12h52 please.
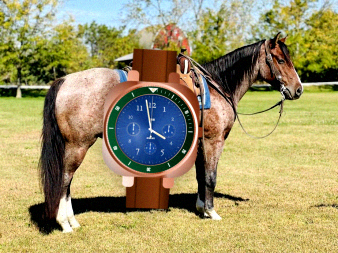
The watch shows 3h58
